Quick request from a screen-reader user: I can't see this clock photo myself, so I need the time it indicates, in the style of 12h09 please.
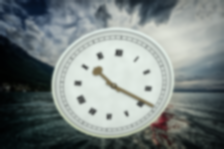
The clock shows 10h19
